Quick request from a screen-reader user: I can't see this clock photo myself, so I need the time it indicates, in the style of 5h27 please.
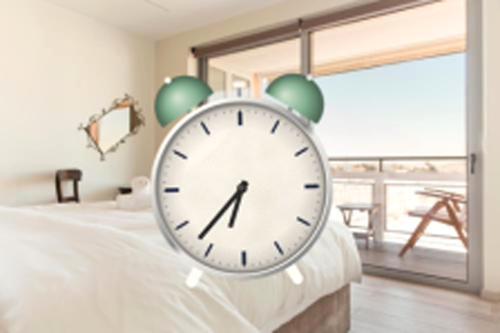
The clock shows 6h37
